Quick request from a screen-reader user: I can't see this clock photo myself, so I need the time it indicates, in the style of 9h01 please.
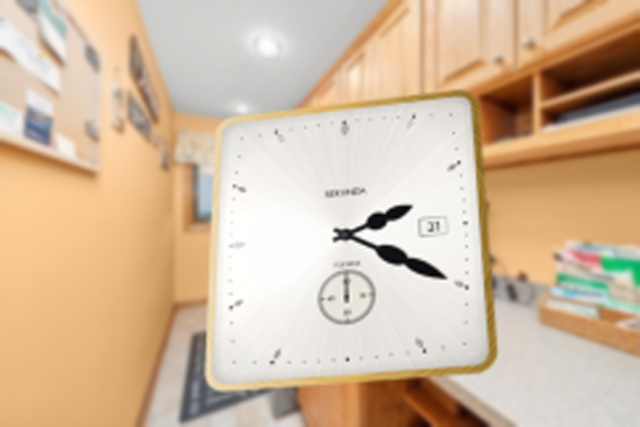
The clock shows 2h20
